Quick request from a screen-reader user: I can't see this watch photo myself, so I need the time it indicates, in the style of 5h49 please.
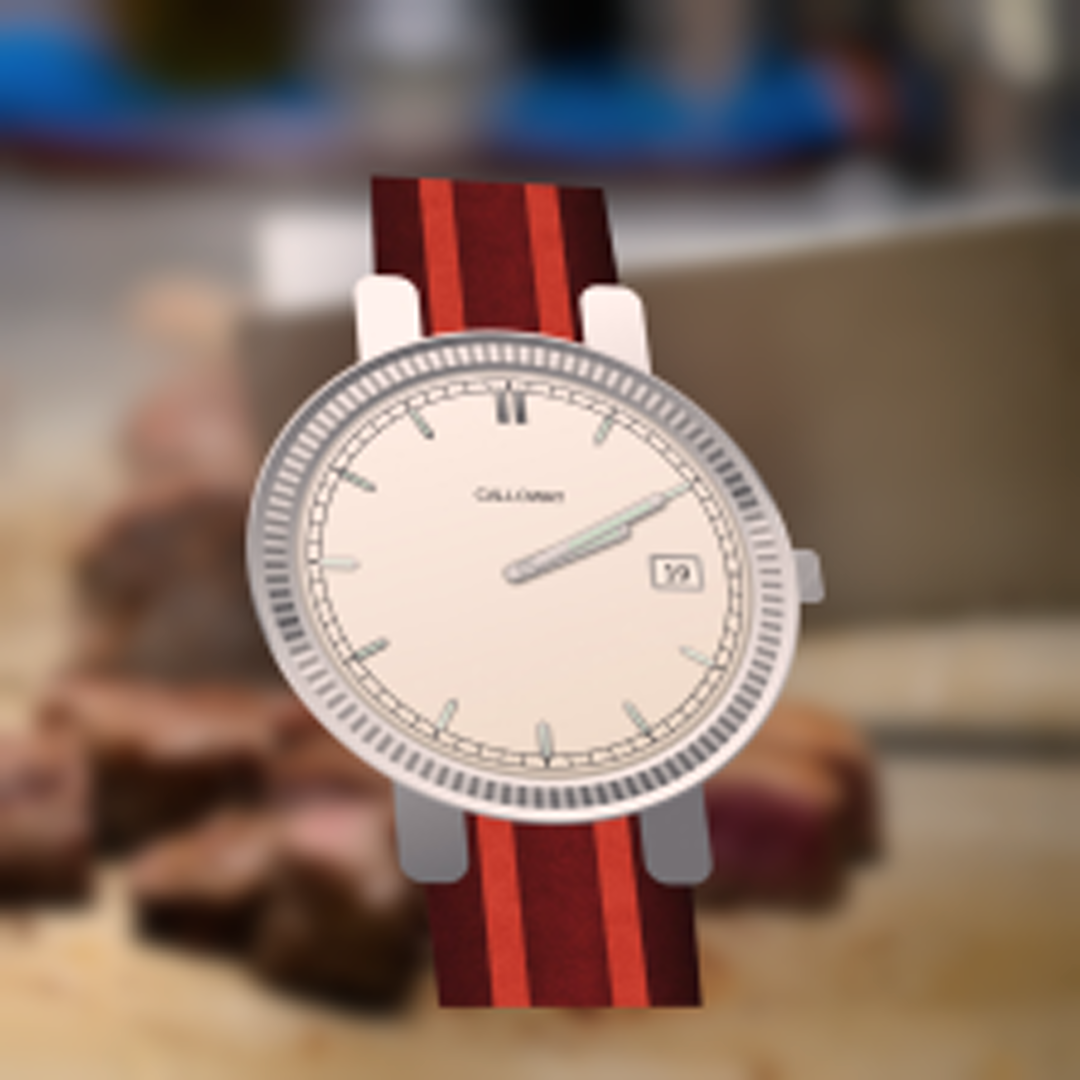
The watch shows 2h10
